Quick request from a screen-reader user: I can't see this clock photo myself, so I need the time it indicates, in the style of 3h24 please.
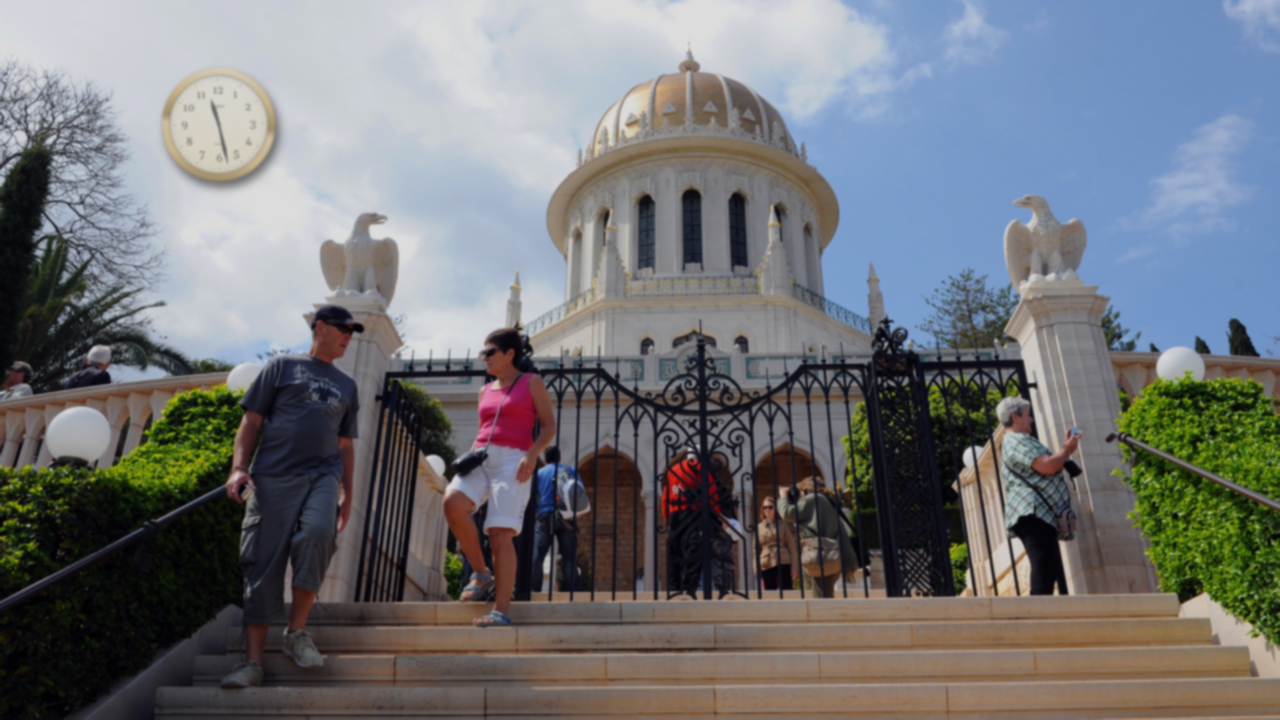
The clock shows 11h28
